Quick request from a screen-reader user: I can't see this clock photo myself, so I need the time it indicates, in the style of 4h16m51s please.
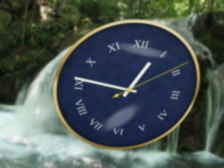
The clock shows 12h46m09s
